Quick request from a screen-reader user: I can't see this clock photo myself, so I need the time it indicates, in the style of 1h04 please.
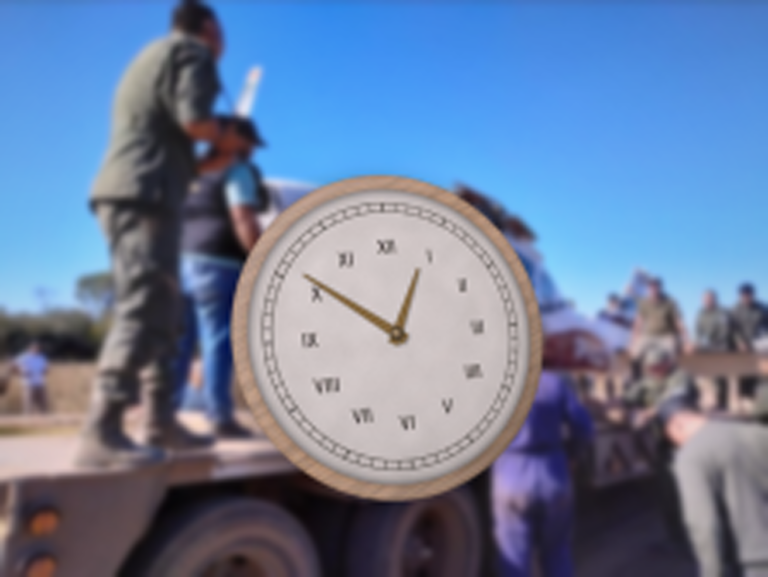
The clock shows 12h51
